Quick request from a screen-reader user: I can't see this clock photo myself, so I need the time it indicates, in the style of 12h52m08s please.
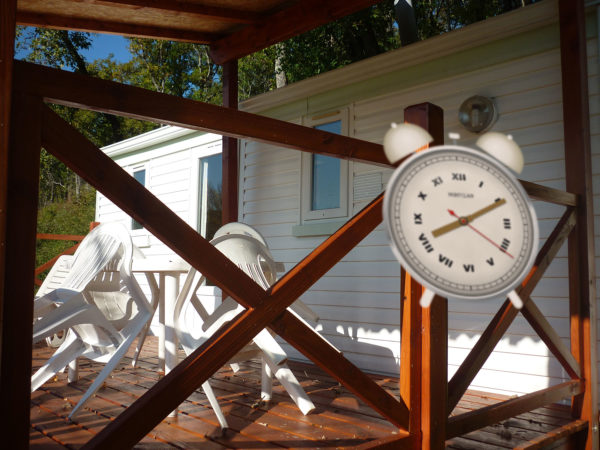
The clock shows 8h10m21s
